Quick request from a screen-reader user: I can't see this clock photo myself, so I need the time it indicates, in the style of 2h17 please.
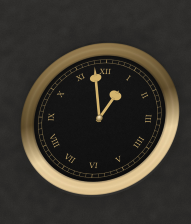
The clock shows 12h58
